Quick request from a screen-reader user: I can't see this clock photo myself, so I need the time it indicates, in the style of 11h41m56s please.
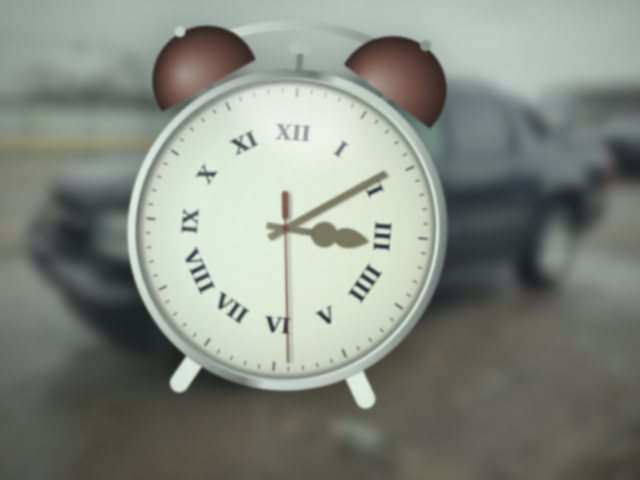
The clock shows 3h09m29s
